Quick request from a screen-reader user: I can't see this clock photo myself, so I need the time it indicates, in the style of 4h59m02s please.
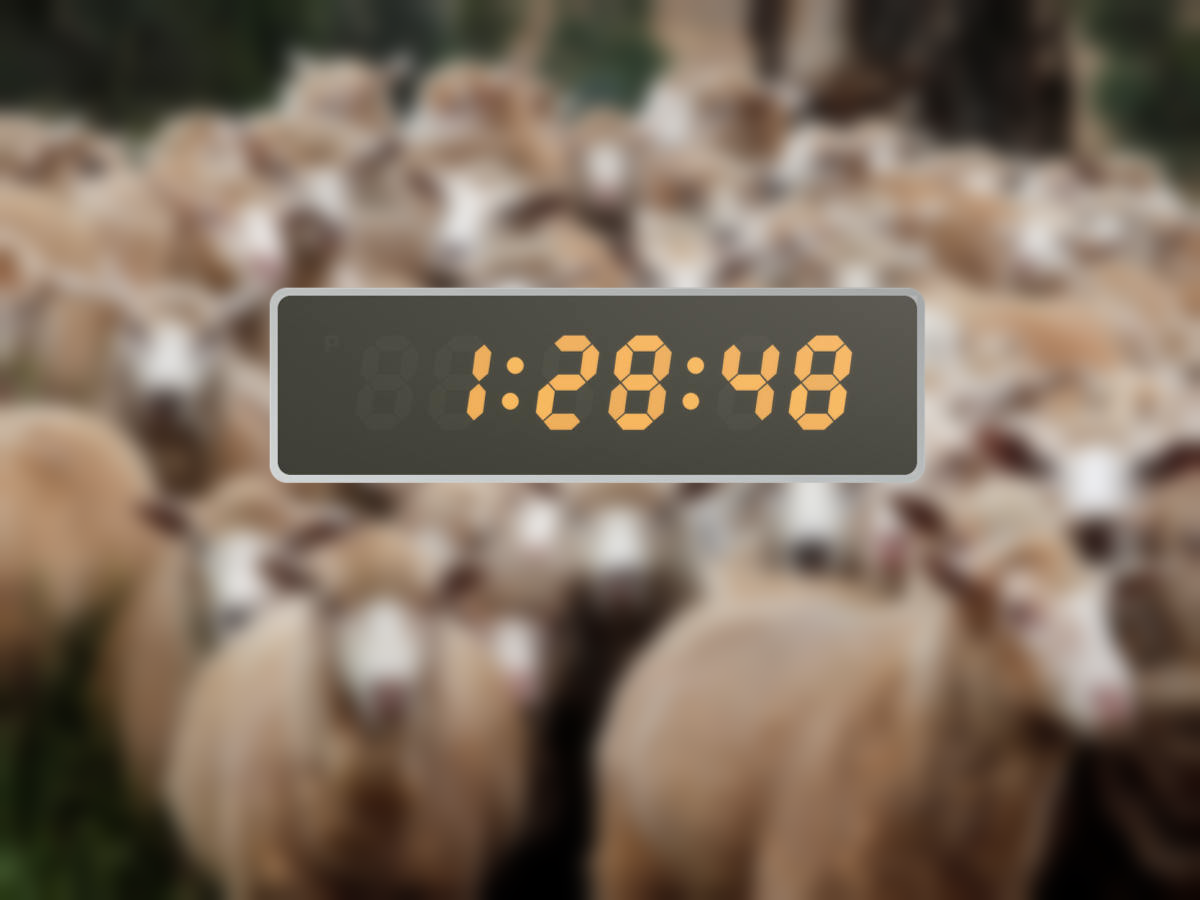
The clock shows 1h28m48s
